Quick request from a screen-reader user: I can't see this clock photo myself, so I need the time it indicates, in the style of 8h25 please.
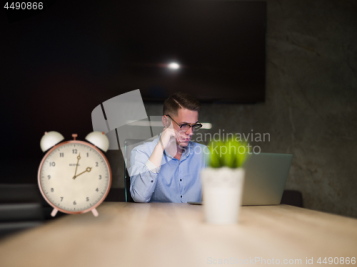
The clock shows 2h02
